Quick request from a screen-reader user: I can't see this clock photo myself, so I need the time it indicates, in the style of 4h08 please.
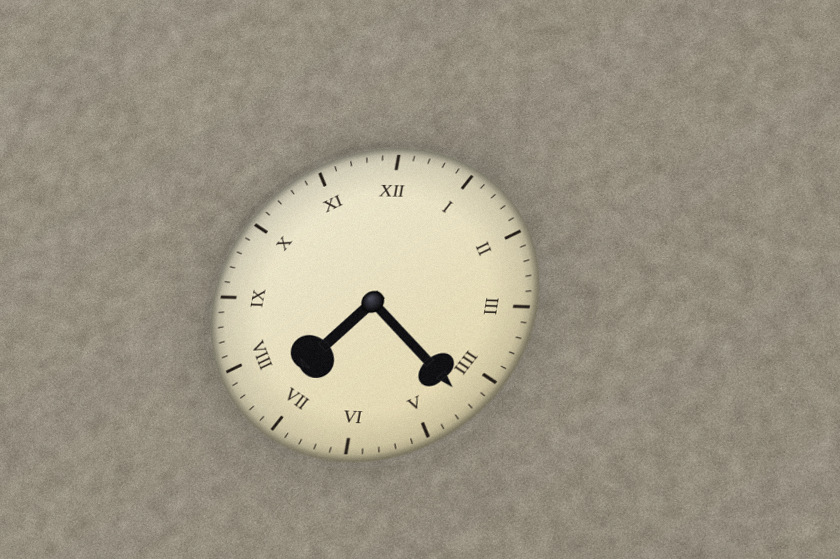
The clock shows 7h22
